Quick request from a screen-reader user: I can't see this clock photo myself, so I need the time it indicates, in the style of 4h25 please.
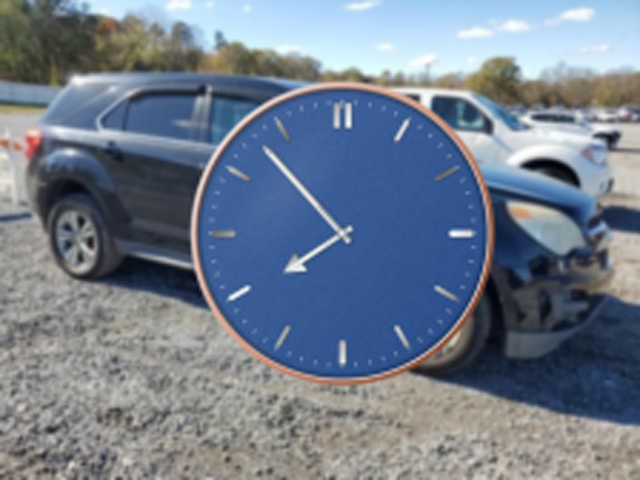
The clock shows 7h53
